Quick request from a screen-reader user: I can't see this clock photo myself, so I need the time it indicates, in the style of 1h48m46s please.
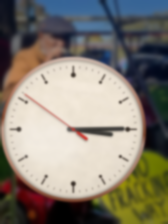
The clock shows 3h14m51s
